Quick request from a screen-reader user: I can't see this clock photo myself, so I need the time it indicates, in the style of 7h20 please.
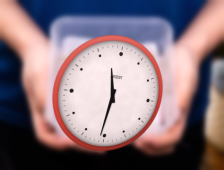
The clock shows 11h31
